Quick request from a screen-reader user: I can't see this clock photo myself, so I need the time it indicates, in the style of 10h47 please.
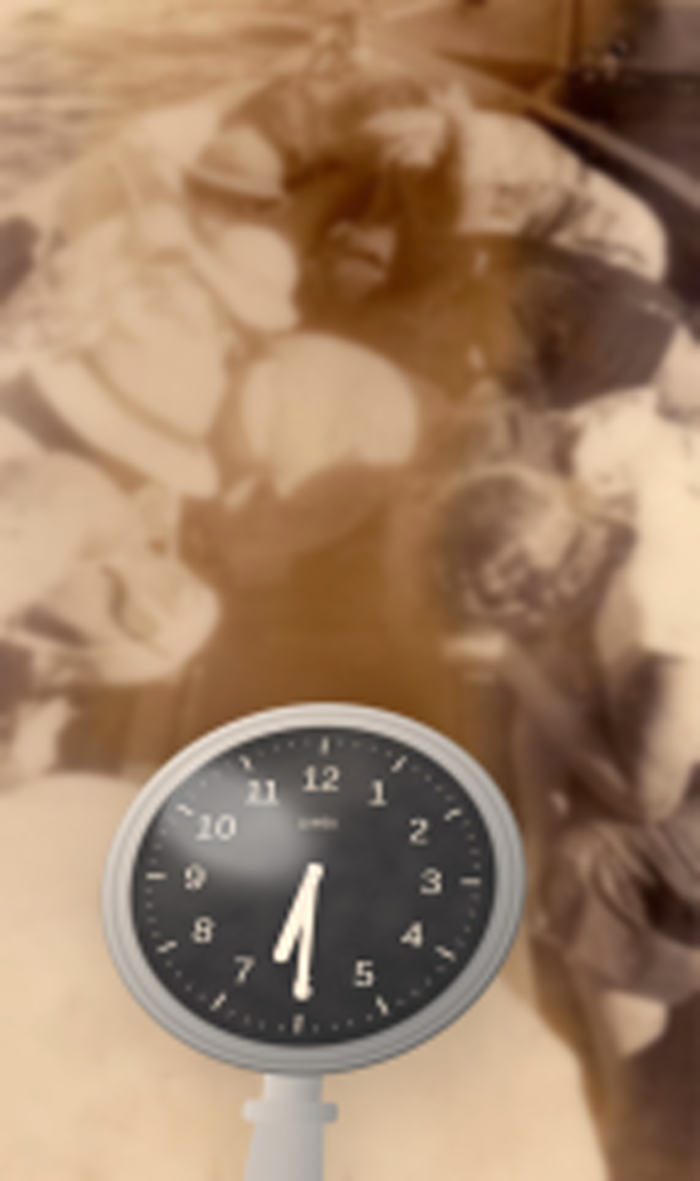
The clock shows 6h30
